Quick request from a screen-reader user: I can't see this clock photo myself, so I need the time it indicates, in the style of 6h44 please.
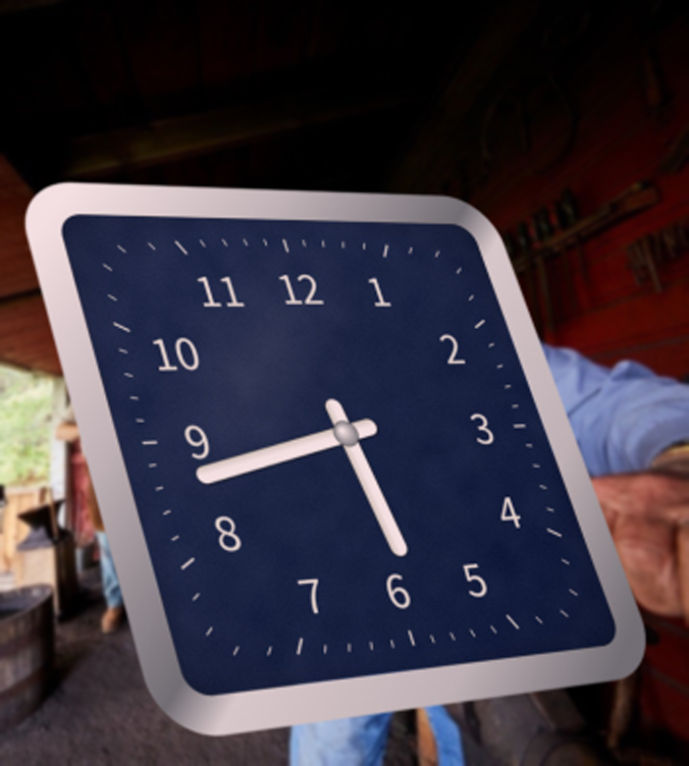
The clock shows 5h43
